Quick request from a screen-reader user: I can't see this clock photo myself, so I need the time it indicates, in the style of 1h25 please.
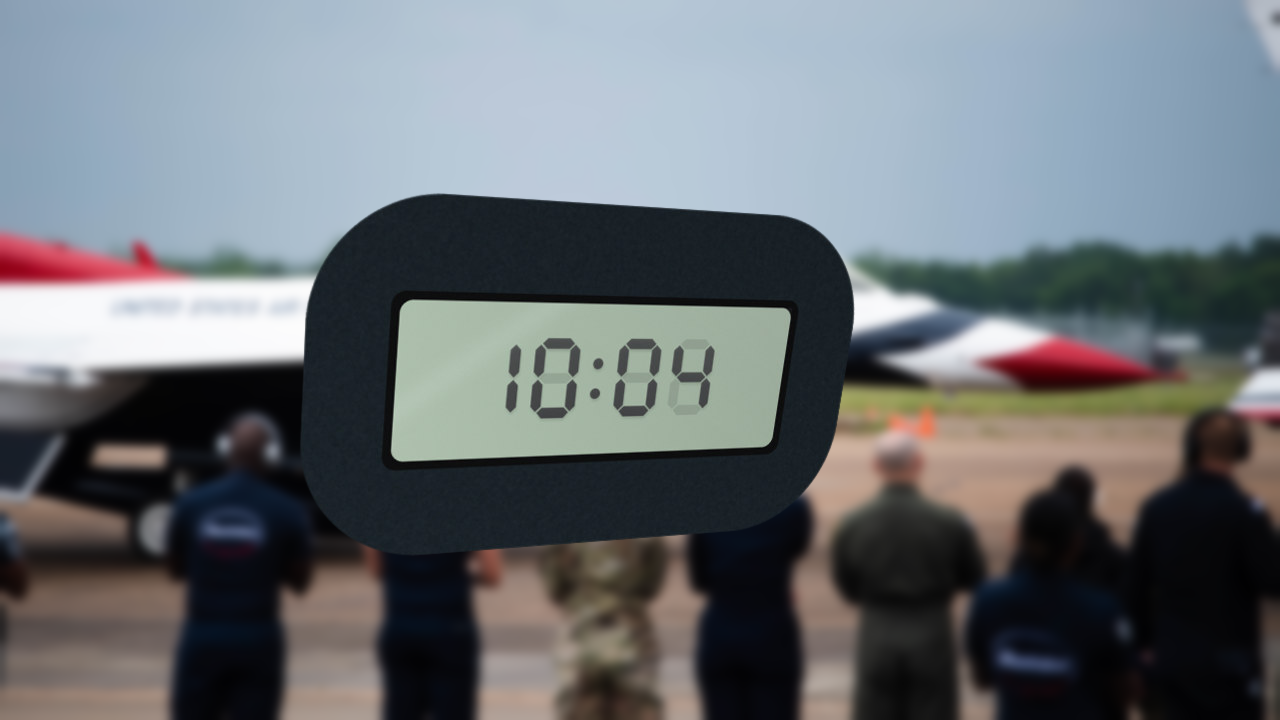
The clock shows 10h04
